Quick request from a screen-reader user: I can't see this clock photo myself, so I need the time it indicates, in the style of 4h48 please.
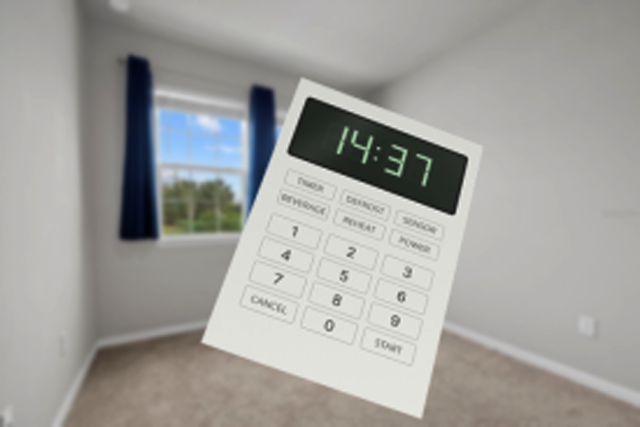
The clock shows 14h37
